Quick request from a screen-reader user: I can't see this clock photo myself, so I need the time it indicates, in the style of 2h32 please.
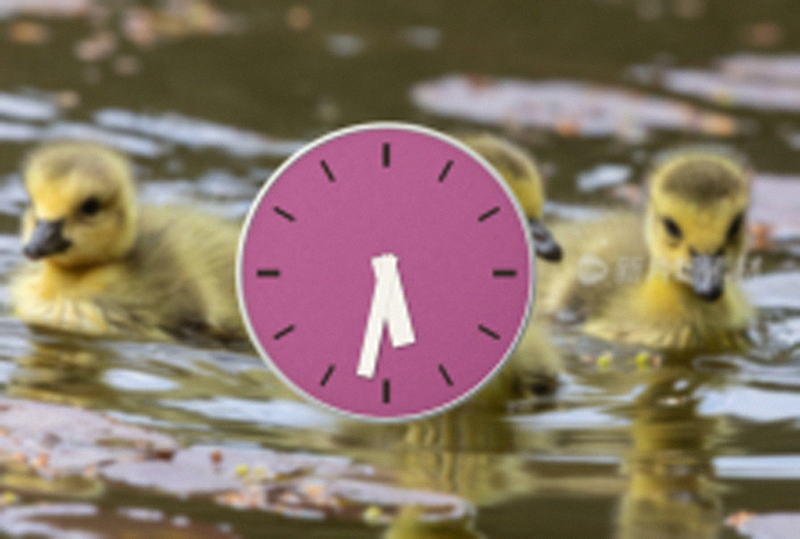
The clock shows 5h32
